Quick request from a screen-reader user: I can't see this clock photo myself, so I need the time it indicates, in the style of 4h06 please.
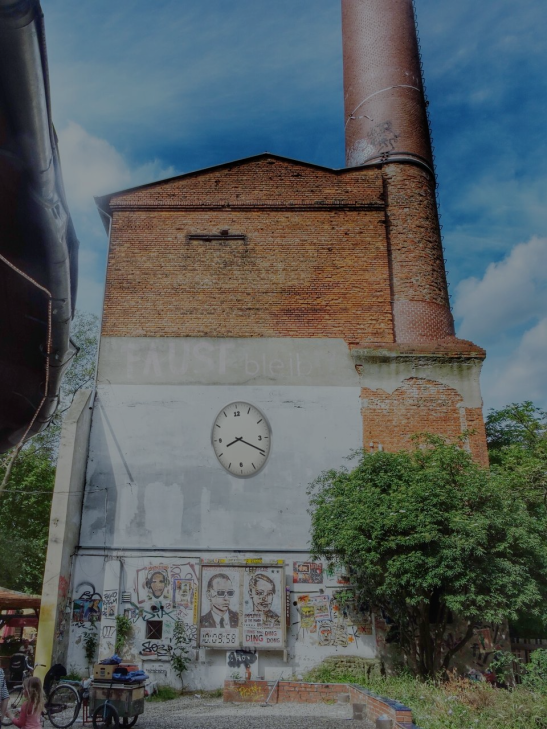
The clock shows 8h19
